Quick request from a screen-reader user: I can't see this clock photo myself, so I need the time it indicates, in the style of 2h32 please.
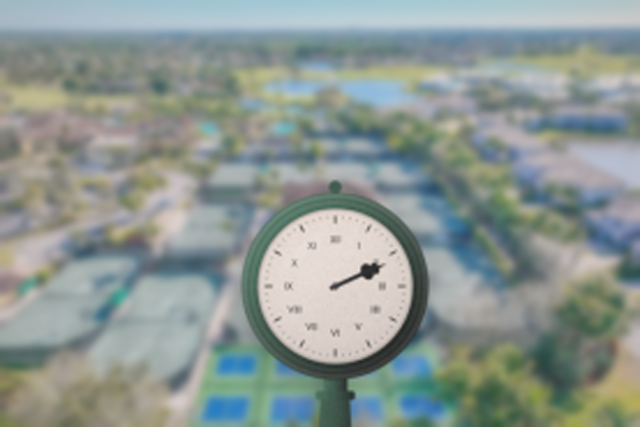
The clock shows 2h11
